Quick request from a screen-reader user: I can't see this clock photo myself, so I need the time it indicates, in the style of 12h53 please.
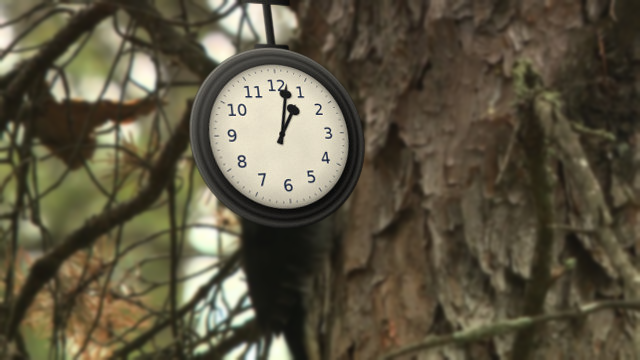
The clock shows 1h02
